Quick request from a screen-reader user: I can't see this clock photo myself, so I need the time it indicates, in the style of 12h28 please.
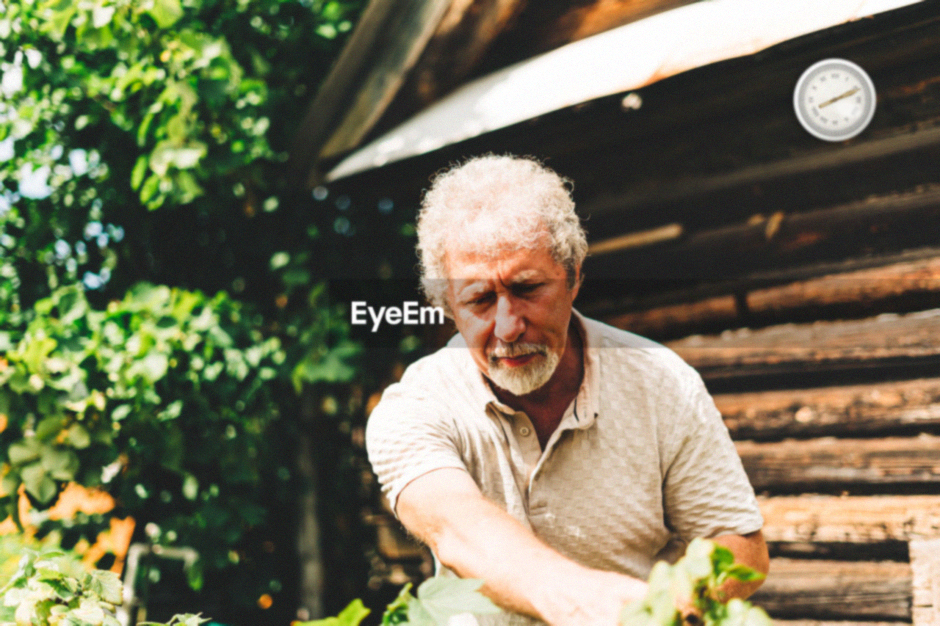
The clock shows 8h11
